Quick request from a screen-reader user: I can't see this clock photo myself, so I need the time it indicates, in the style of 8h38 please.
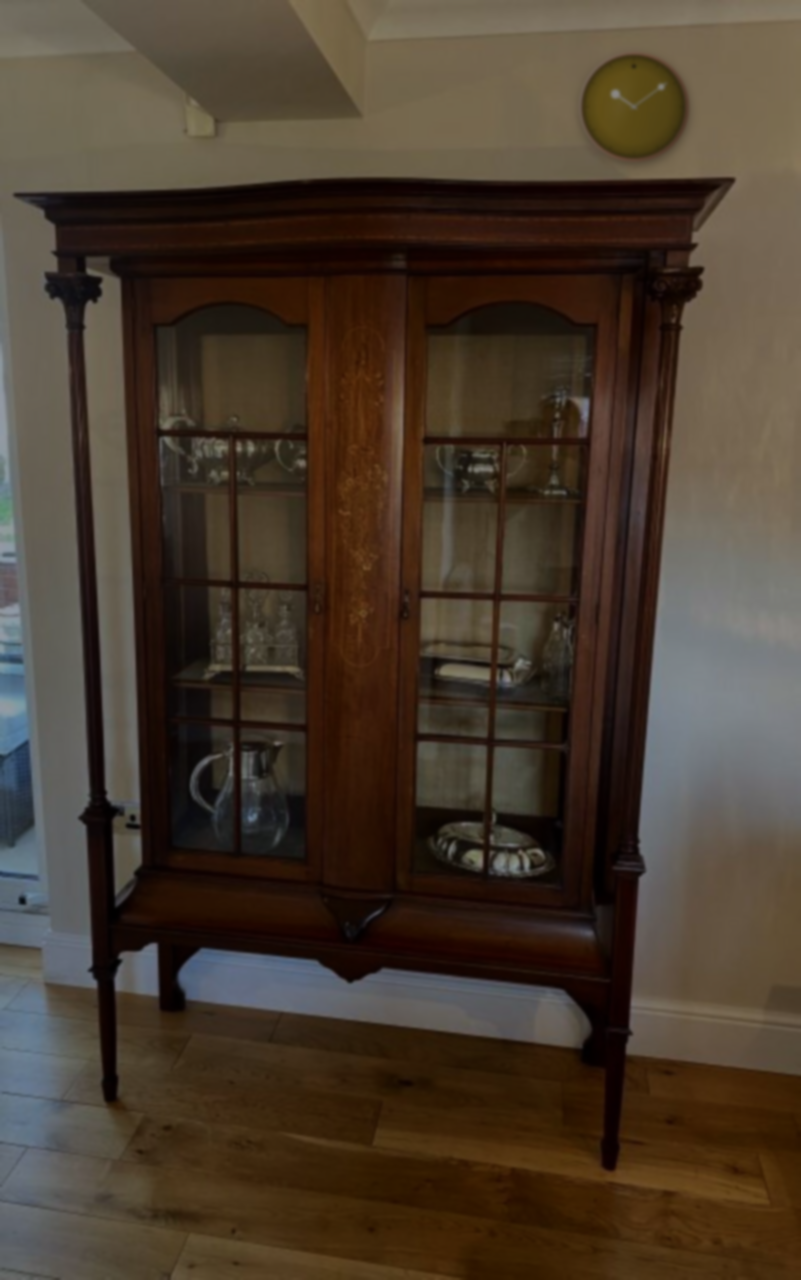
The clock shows 10h09
